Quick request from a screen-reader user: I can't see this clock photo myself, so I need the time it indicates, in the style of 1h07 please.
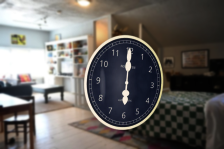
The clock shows 6h00
